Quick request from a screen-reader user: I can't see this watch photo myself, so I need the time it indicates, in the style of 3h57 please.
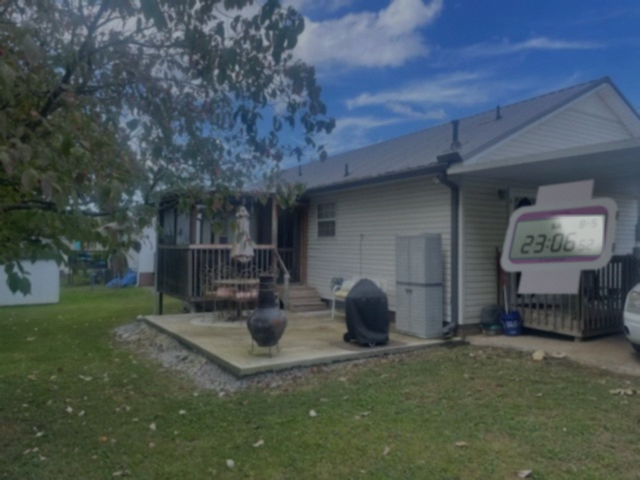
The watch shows 23h06
